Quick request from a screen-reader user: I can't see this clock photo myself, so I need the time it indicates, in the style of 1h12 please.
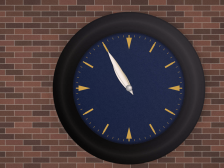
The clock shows 10h55
